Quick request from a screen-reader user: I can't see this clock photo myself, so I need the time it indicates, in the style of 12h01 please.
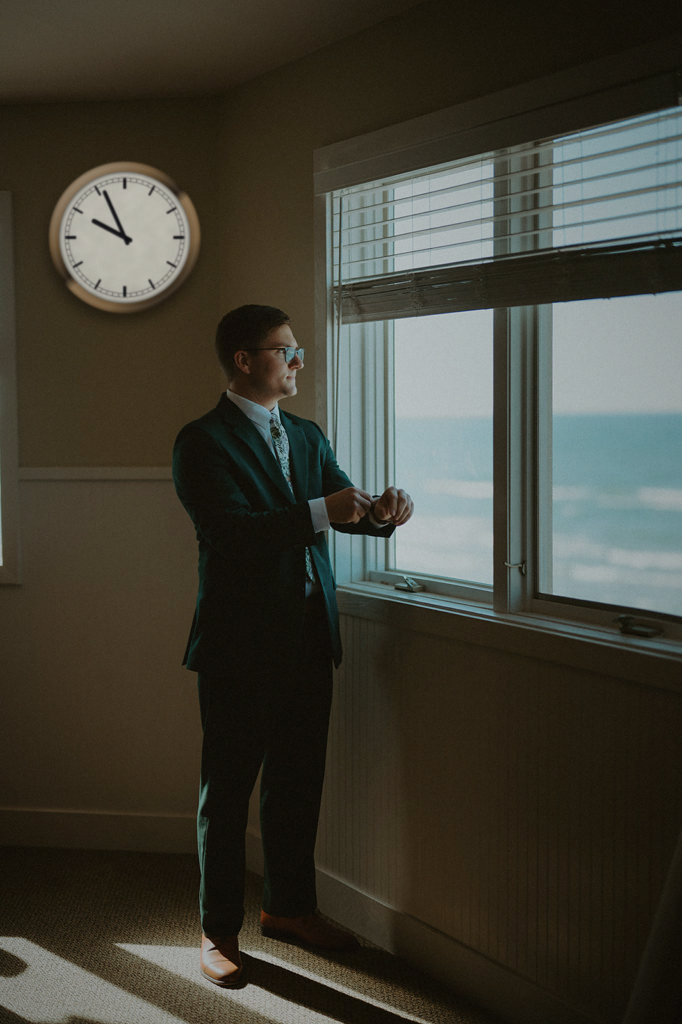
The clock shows 9h56
